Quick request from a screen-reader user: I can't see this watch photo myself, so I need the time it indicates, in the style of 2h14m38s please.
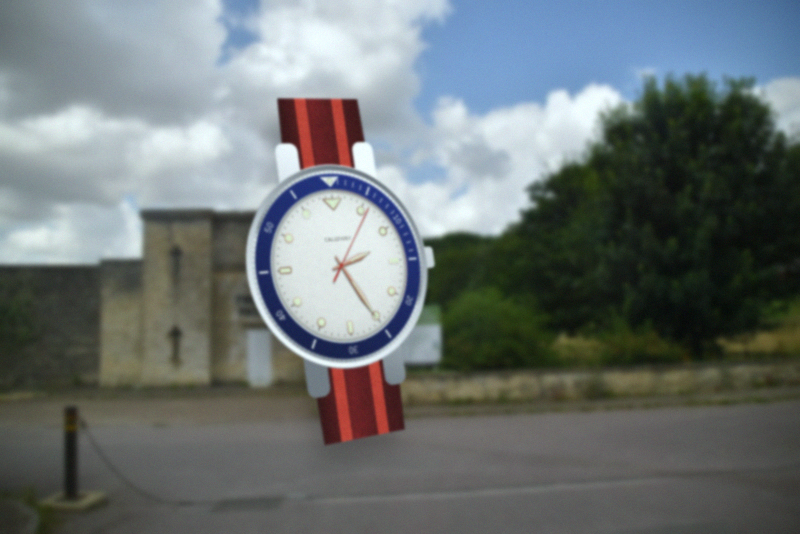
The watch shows 2h25m06s
